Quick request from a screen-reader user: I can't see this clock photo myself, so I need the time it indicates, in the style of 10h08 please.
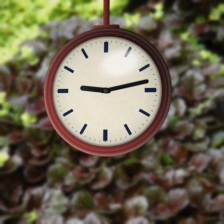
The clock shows 9h13
